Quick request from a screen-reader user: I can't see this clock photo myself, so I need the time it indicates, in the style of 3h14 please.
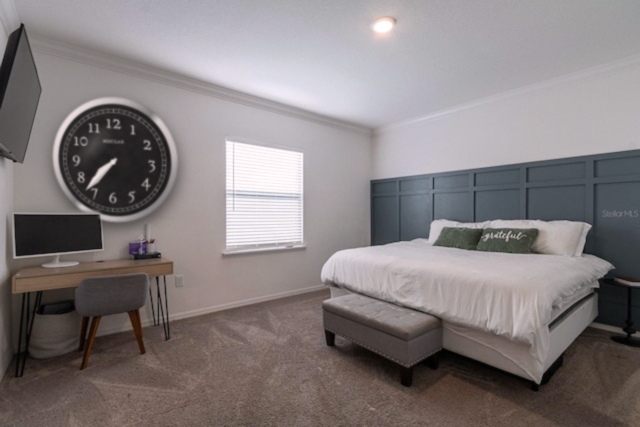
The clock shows 7h37
